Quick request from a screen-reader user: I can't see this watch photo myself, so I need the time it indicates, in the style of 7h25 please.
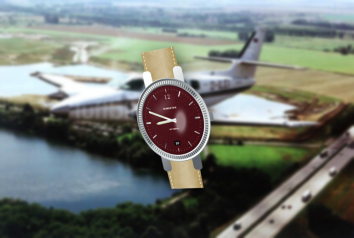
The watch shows 8h49
